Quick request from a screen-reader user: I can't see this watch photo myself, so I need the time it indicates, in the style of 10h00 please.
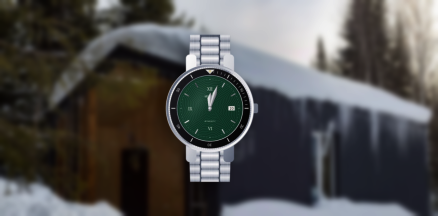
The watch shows 12h03
